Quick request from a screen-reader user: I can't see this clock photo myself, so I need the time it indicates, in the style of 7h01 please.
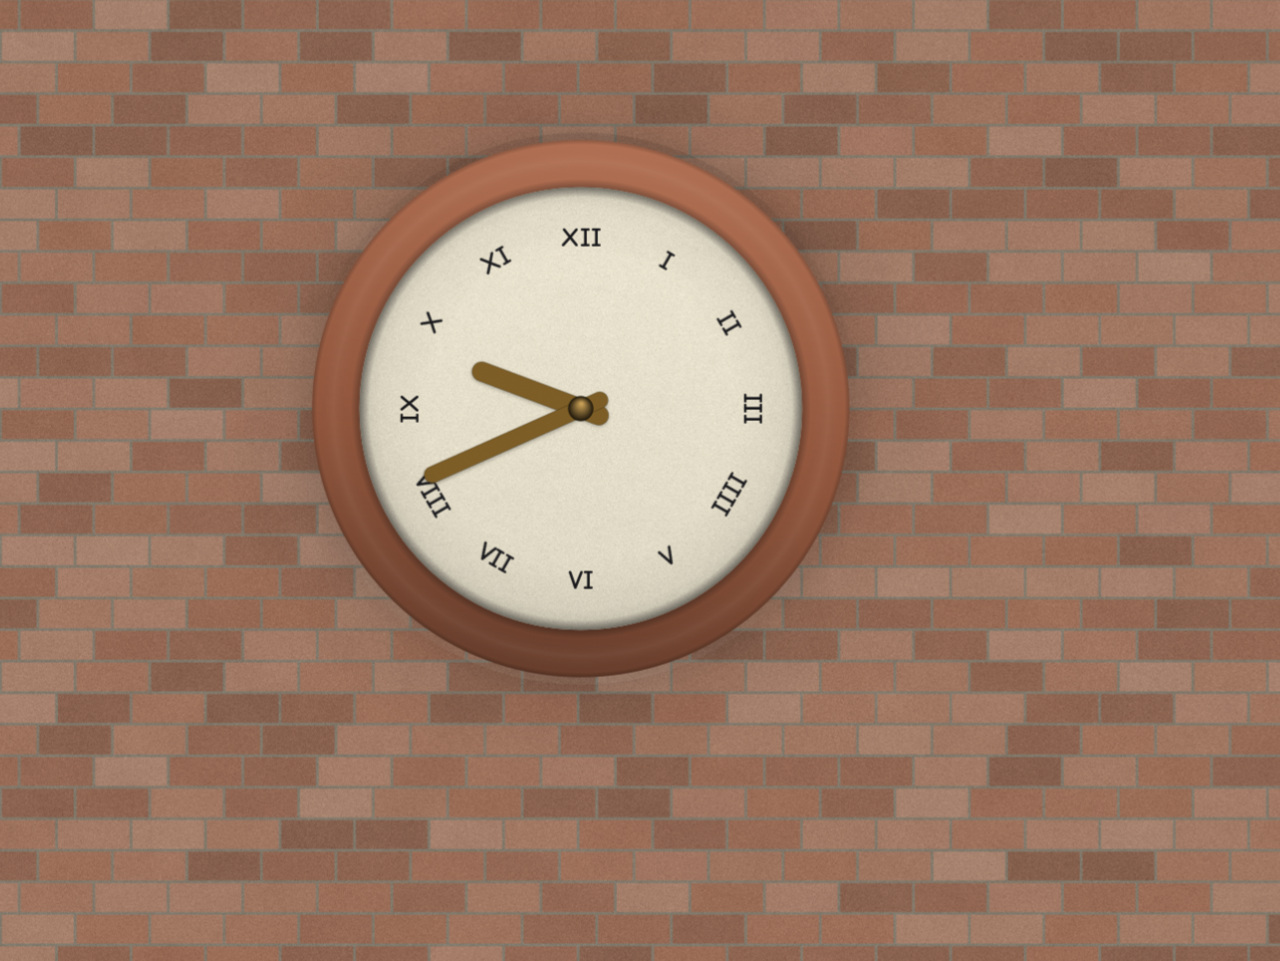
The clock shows 9h41
